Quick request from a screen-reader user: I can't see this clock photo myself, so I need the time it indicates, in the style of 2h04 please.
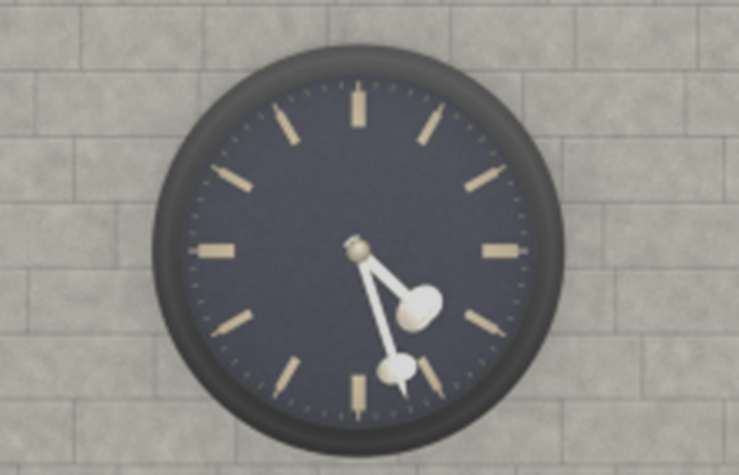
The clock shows 4h27
